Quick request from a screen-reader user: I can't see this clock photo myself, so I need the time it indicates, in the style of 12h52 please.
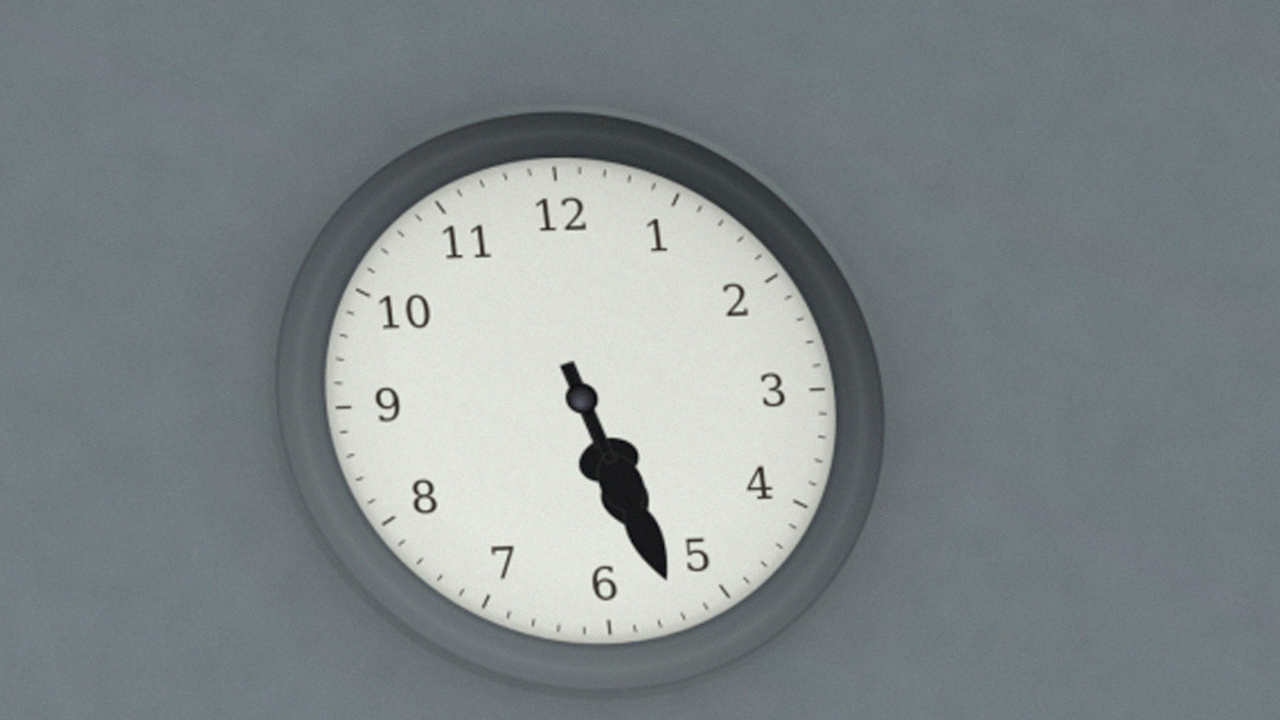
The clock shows 5h27
